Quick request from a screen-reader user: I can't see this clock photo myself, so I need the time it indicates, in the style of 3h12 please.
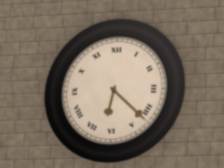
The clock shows 6h22
